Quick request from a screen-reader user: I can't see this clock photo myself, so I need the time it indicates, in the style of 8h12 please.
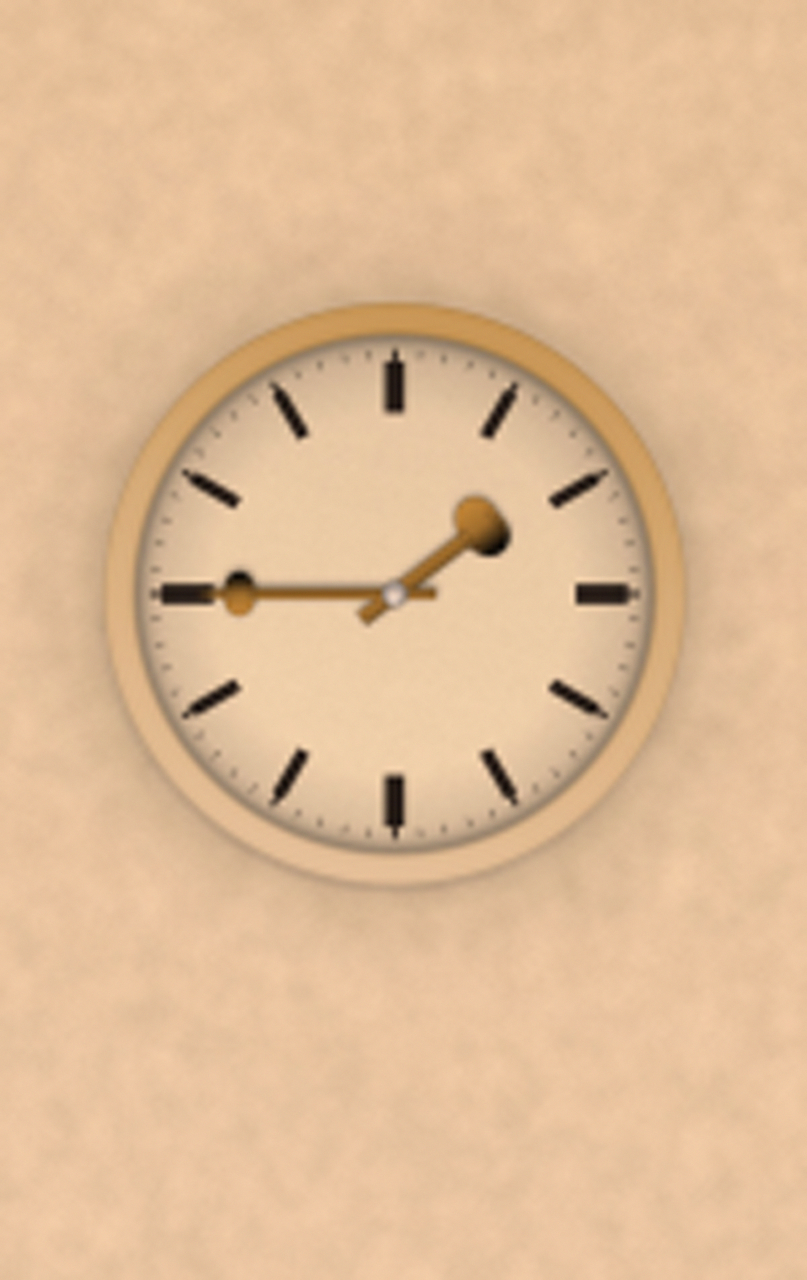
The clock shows 1h45
